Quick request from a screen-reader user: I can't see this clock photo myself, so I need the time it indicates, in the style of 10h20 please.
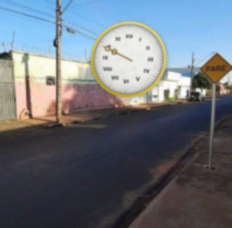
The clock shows 9h49
